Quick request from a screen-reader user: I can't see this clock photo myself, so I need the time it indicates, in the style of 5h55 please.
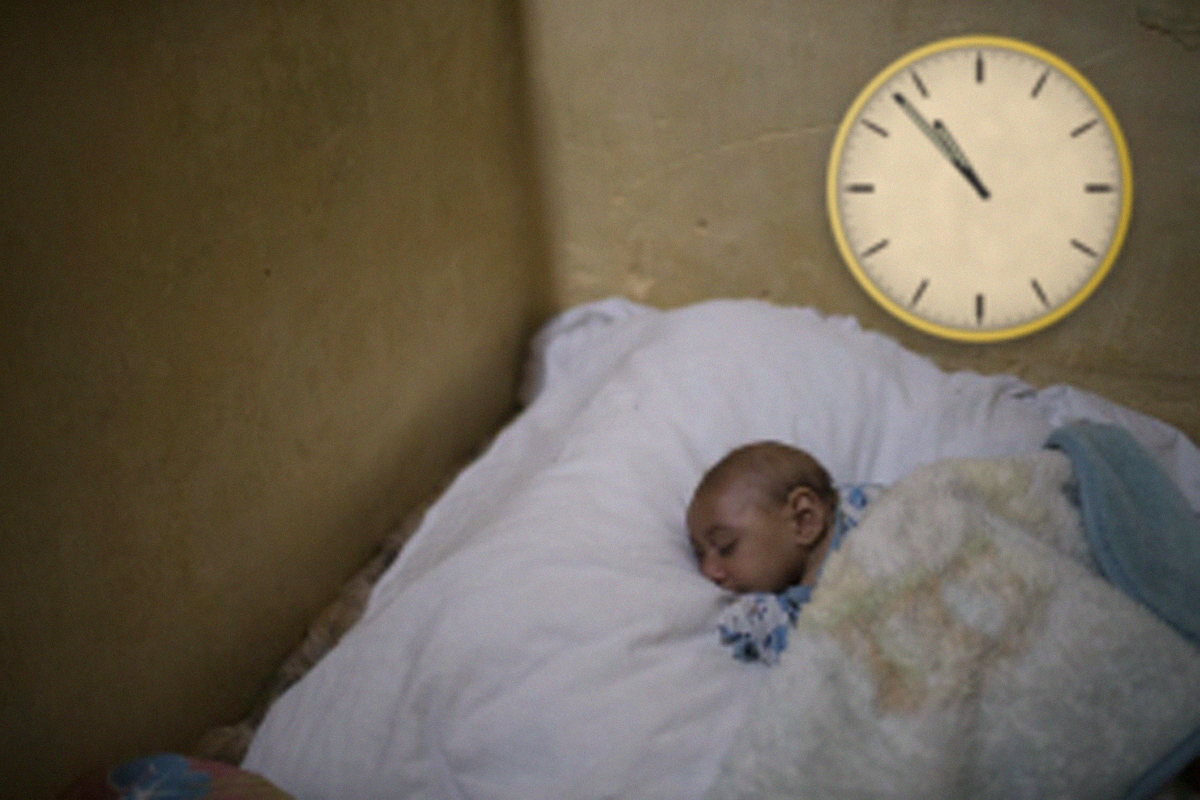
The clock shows 10h53
